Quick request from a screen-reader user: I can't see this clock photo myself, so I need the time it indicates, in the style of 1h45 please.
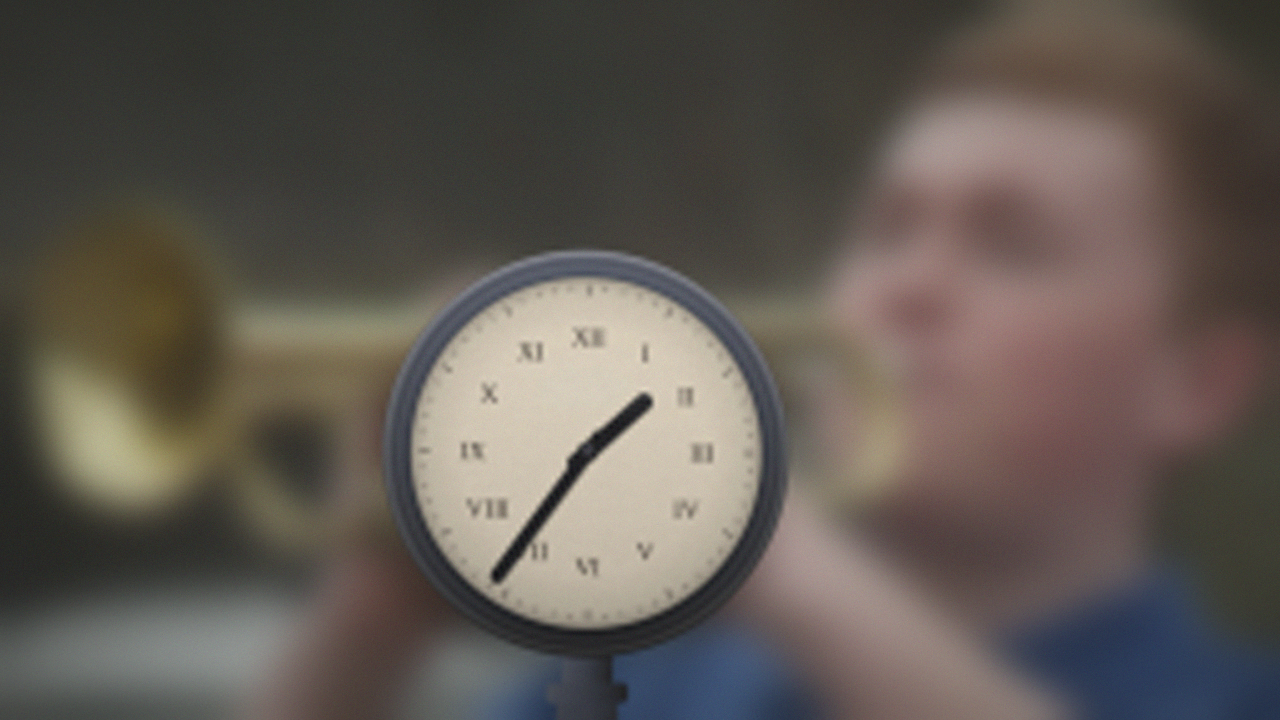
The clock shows 1h36
